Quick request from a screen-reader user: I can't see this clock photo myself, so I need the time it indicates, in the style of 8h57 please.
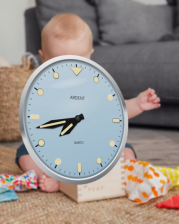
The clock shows 7h43
